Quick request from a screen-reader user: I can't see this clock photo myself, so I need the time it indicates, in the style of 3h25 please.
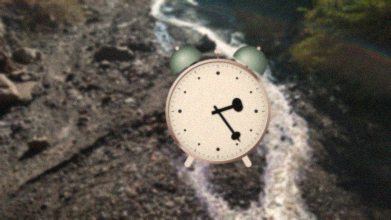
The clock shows 2h24
